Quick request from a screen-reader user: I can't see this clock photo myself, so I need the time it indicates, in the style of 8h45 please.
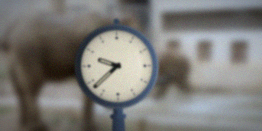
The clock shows 9h38
